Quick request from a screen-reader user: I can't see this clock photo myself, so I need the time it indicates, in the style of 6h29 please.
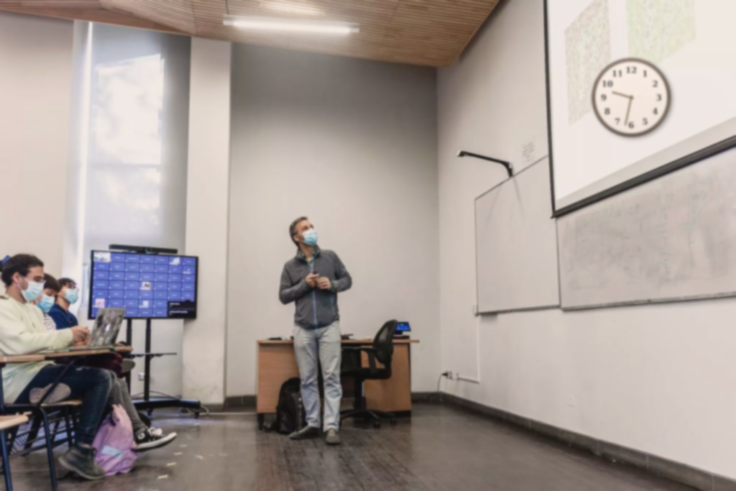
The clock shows 9h32
